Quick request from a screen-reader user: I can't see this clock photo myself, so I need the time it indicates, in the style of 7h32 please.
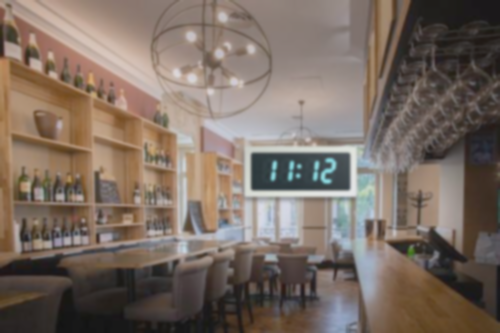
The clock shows 11h12
